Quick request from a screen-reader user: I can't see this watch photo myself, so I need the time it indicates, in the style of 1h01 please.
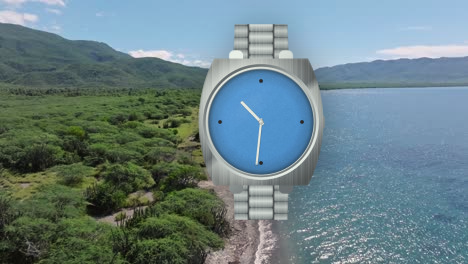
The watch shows 10h31
